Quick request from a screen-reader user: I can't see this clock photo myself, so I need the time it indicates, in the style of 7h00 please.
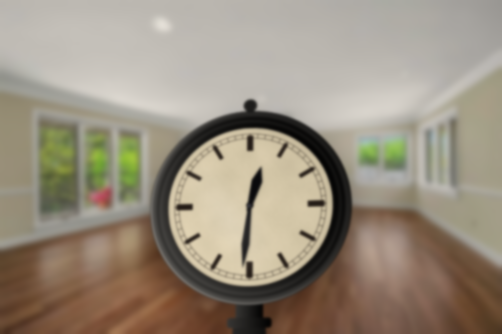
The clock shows 12h31
